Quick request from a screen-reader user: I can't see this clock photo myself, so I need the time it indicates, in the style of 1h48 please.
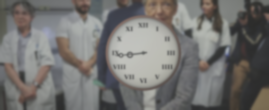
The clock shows 8h44
